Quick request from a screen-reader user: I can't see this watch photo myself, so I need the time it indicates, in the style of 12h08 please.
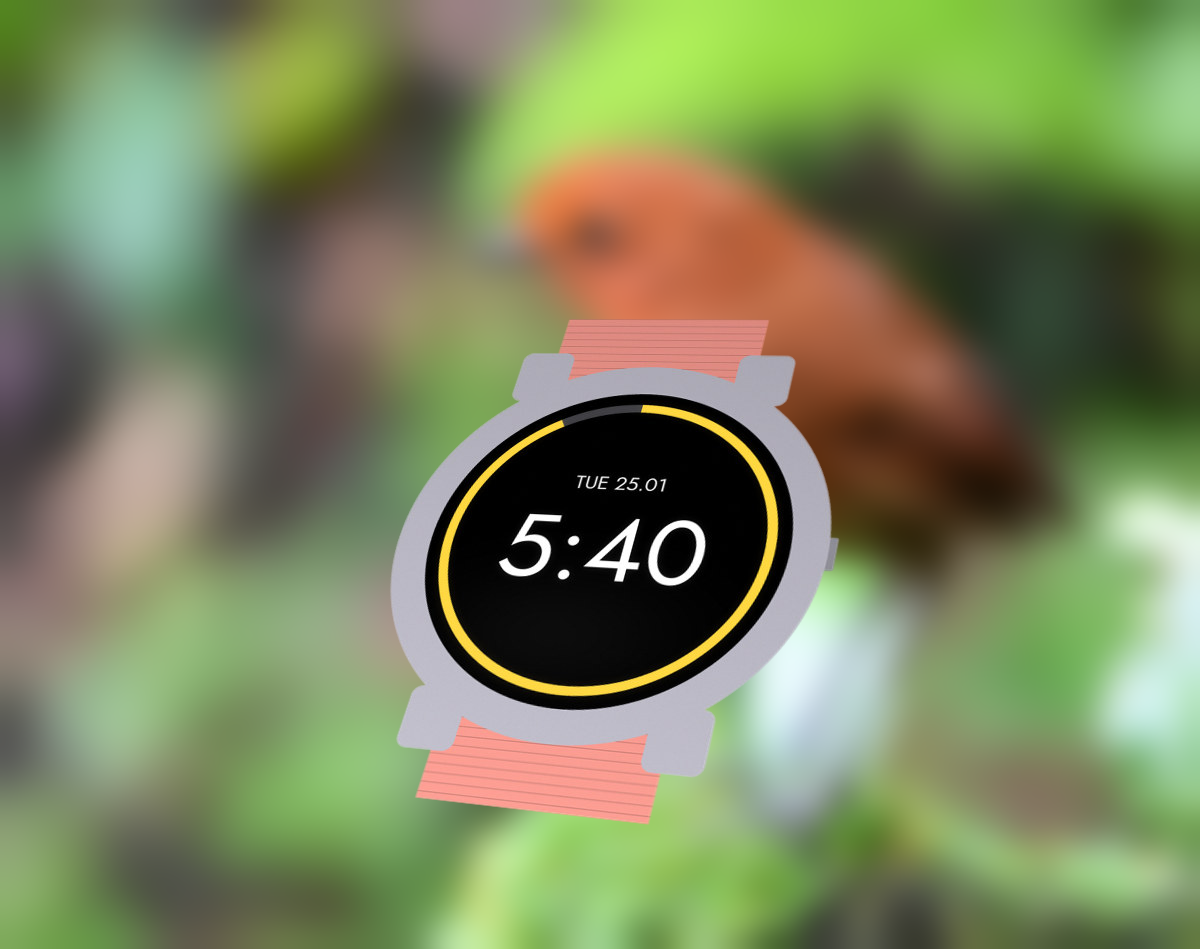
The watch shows 5h40
